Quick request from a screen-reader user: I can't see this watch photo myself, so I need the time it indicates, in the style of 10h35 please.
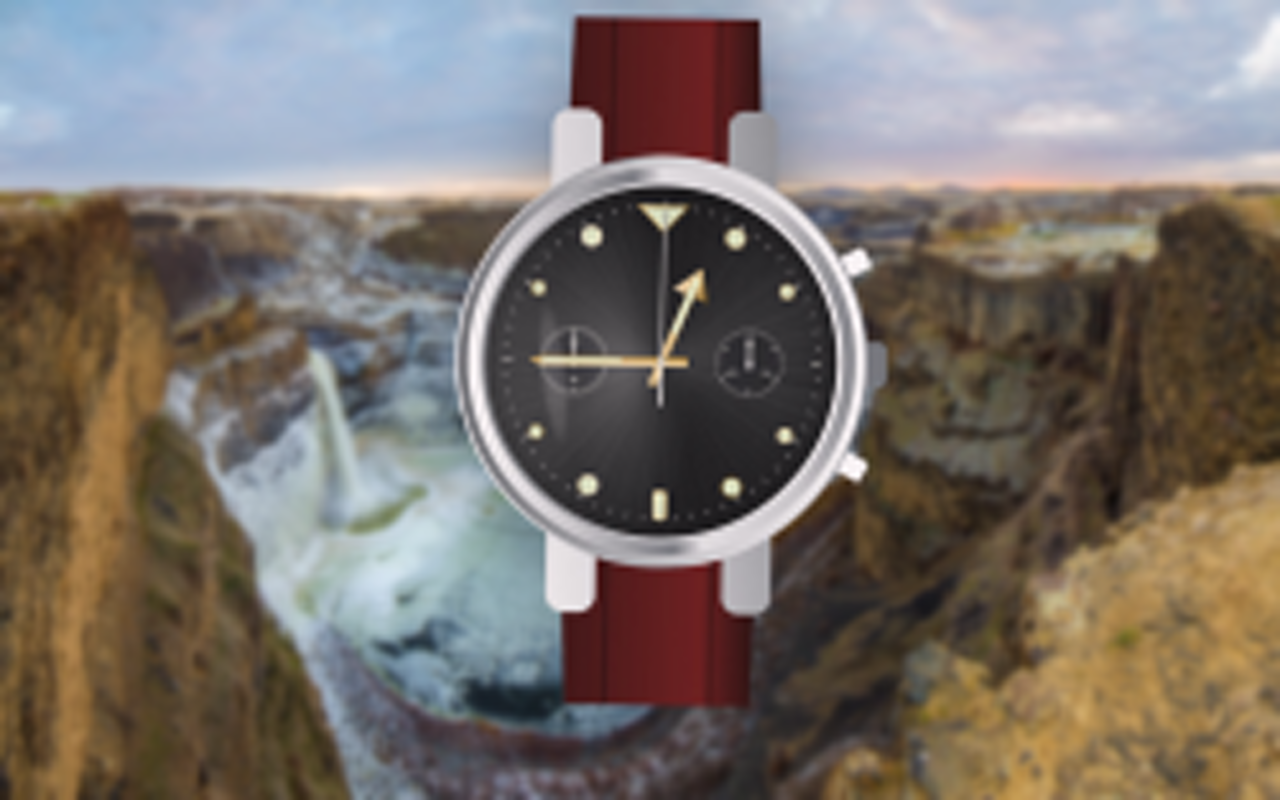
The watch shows 12h45
